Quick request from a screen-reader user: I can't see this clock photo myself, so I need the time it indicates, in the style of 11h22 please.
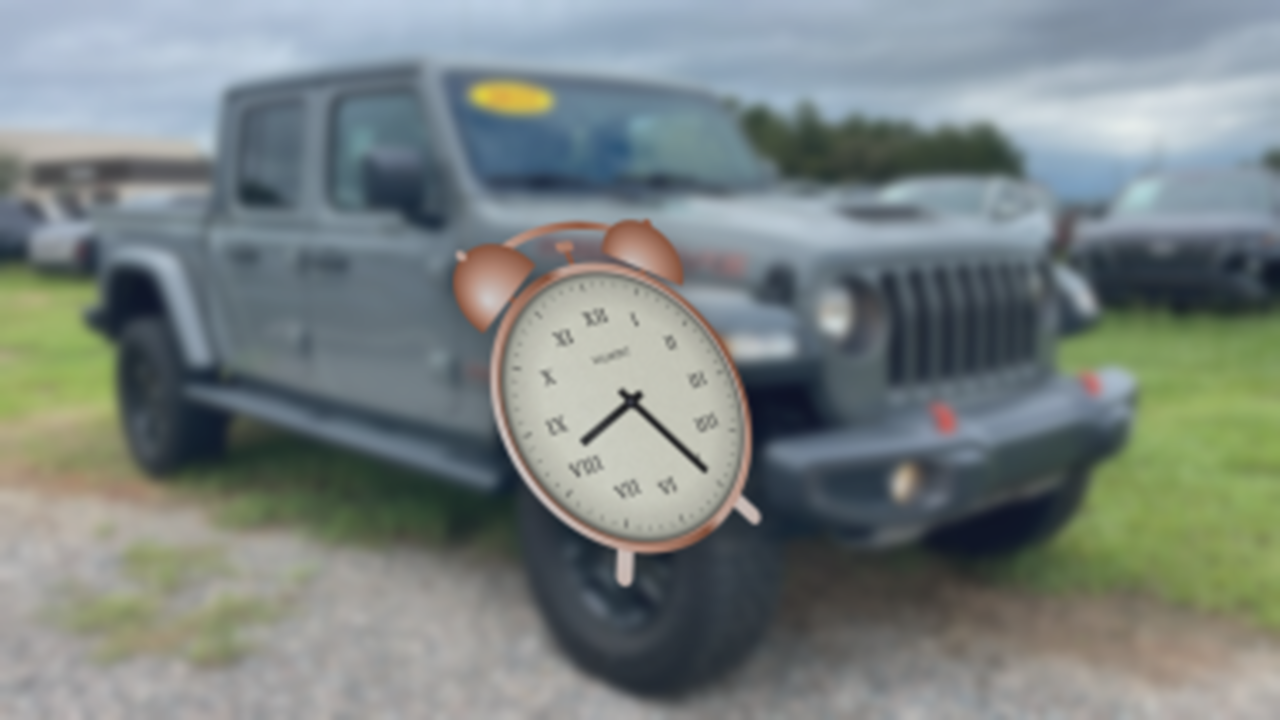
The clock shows 8h25
